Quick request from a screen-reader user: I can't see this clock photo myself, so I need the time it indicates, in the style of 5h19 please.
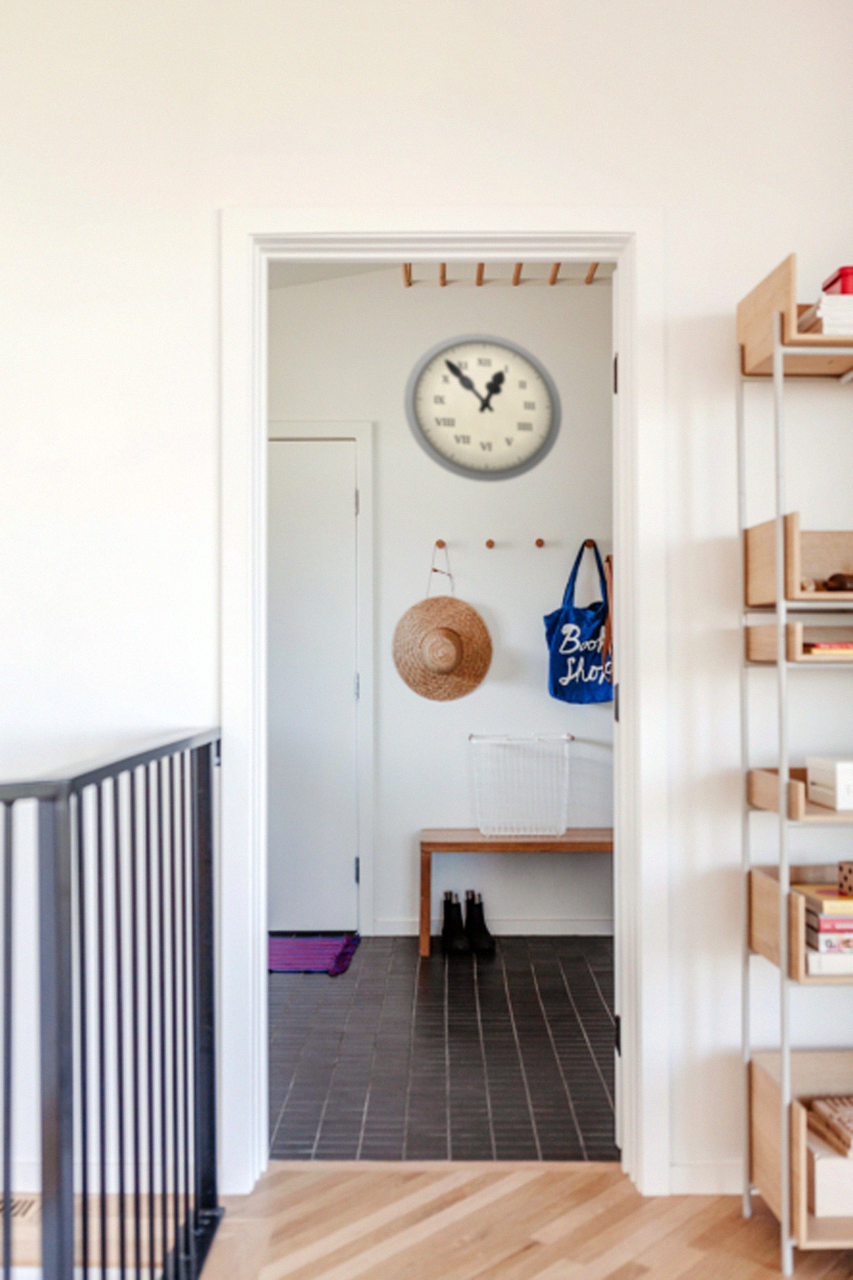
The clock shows 12h53
